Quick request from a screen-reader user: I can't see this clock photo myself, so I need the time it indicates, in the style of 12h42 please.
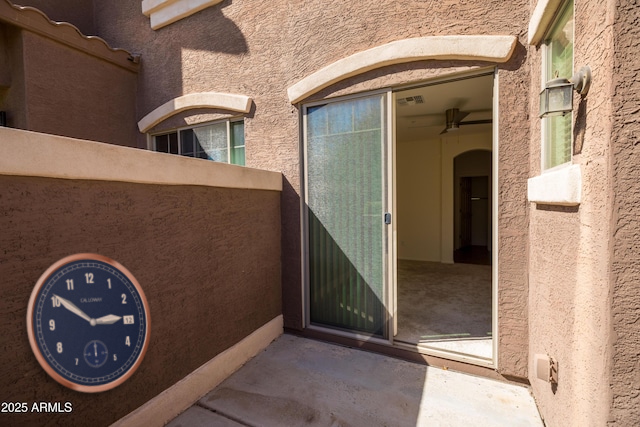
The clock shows 2h51
